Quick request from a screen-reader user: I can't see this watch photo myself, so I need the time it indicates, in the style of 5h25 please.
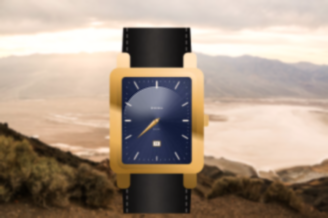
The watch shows 7h38
